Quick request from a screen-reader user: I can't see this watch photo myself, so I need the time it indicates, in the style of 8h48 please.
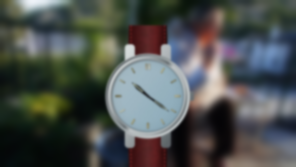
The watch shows 10h21
